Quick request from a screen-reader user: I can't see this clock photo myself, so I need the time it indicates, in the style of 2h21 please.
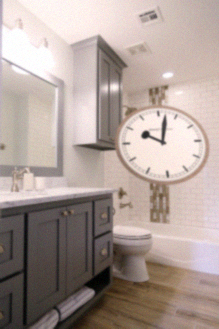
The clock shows 10h02
